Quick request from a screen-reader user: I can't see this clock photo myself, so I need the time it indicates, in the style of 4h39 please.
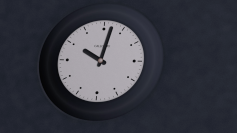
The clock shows 10h02
